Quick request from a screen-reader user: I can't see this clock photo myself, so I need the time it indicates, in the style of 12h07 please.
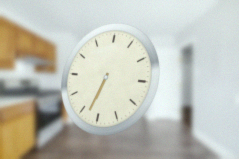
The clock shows 6h33
